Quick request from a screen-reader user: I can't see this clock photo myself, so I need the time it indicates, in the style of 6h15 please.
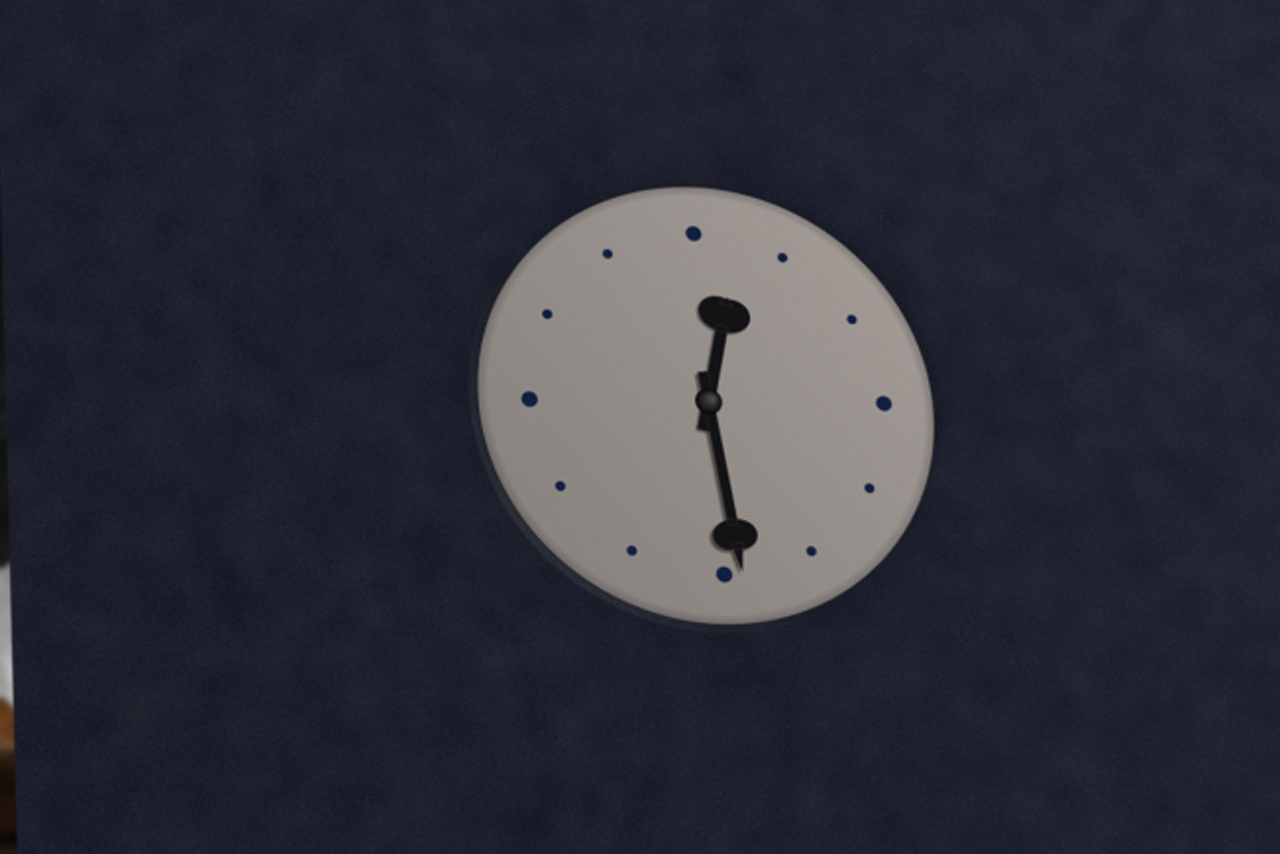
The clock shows 12h29
